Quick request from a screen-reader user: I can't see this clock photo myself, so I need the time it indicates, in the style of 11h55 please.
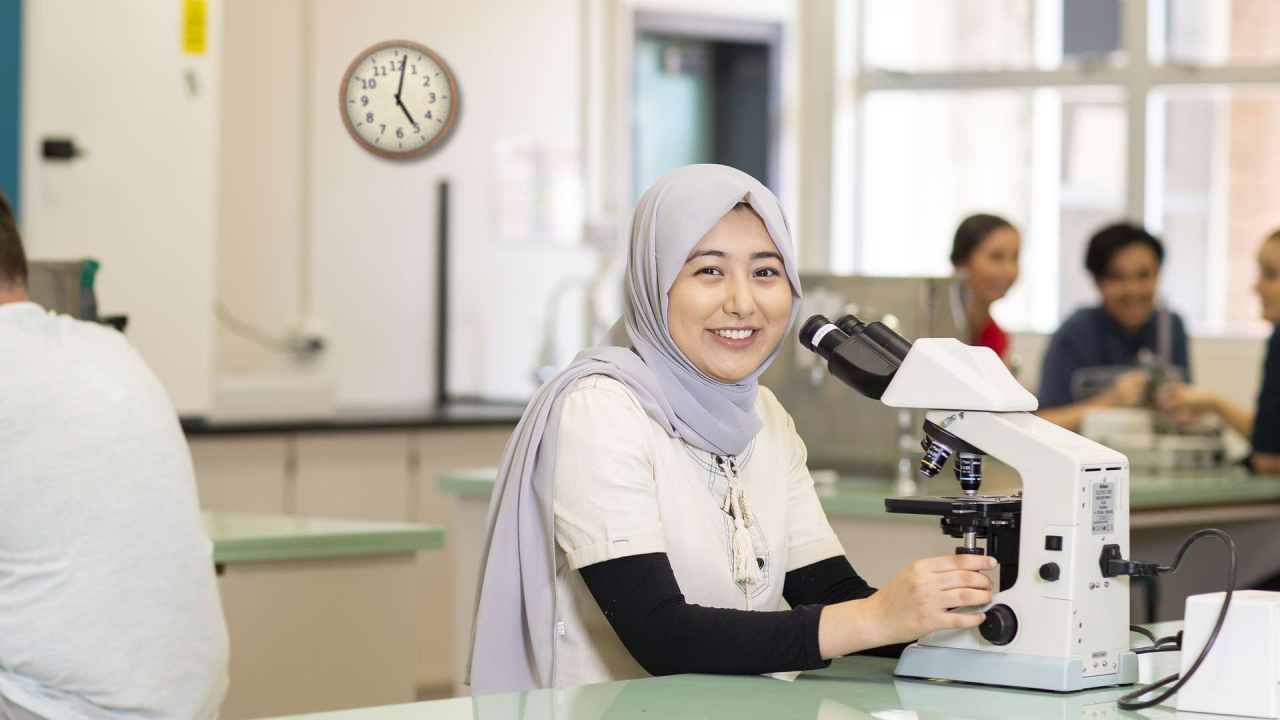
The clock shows 5h02
